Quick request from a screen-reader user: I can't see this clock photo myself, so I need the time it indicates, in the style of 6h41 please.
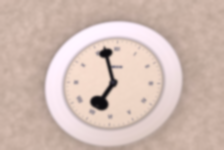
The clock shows 6h57
